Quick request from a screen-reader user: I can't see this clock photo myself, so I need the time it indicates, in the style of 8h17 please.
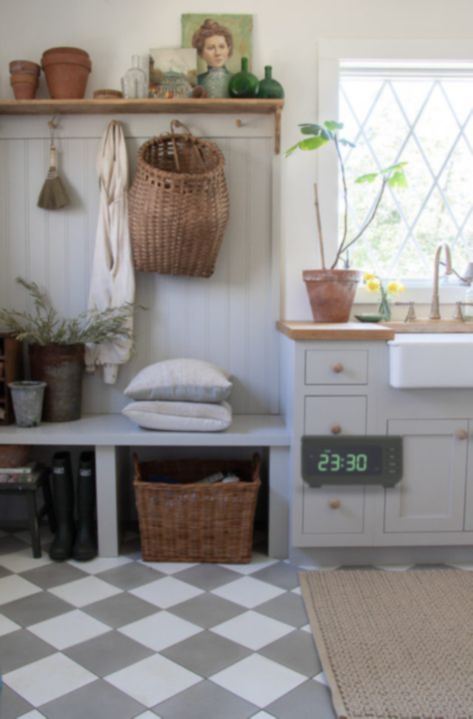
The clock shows 23h30
